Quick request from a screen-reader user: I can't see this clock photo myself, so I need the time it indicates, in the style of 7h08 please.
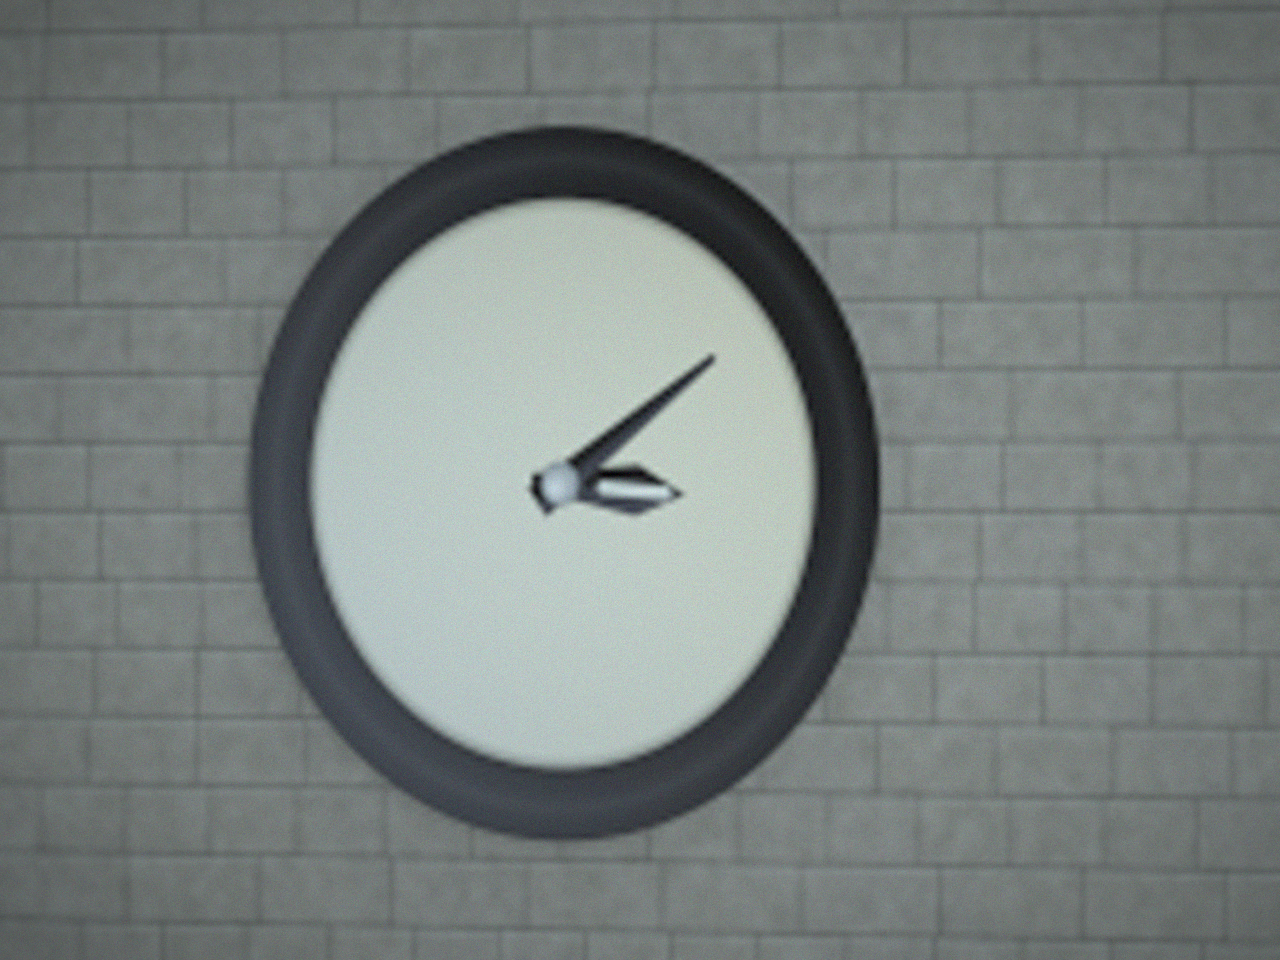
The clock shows 3h09
